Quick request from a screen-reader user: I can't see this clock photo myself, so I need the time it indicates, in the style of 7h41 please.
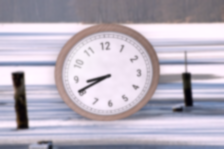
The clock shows 8h41
